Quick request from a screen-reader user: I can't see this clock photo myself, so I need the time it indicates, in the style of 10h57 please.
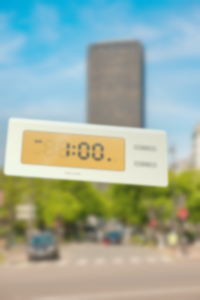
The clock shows 1h00
